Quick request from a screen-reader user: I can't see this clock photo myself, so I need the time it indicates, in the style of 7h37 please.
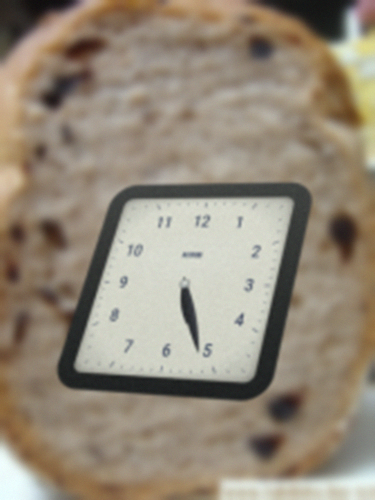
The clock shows 5h26
